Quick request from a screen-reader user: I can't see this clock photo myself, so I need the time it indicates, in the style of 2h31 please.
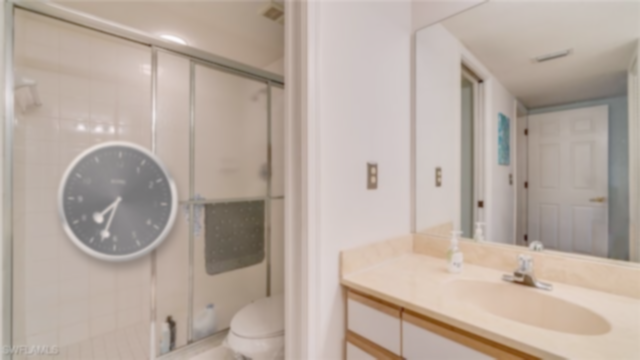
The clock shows 7h33
